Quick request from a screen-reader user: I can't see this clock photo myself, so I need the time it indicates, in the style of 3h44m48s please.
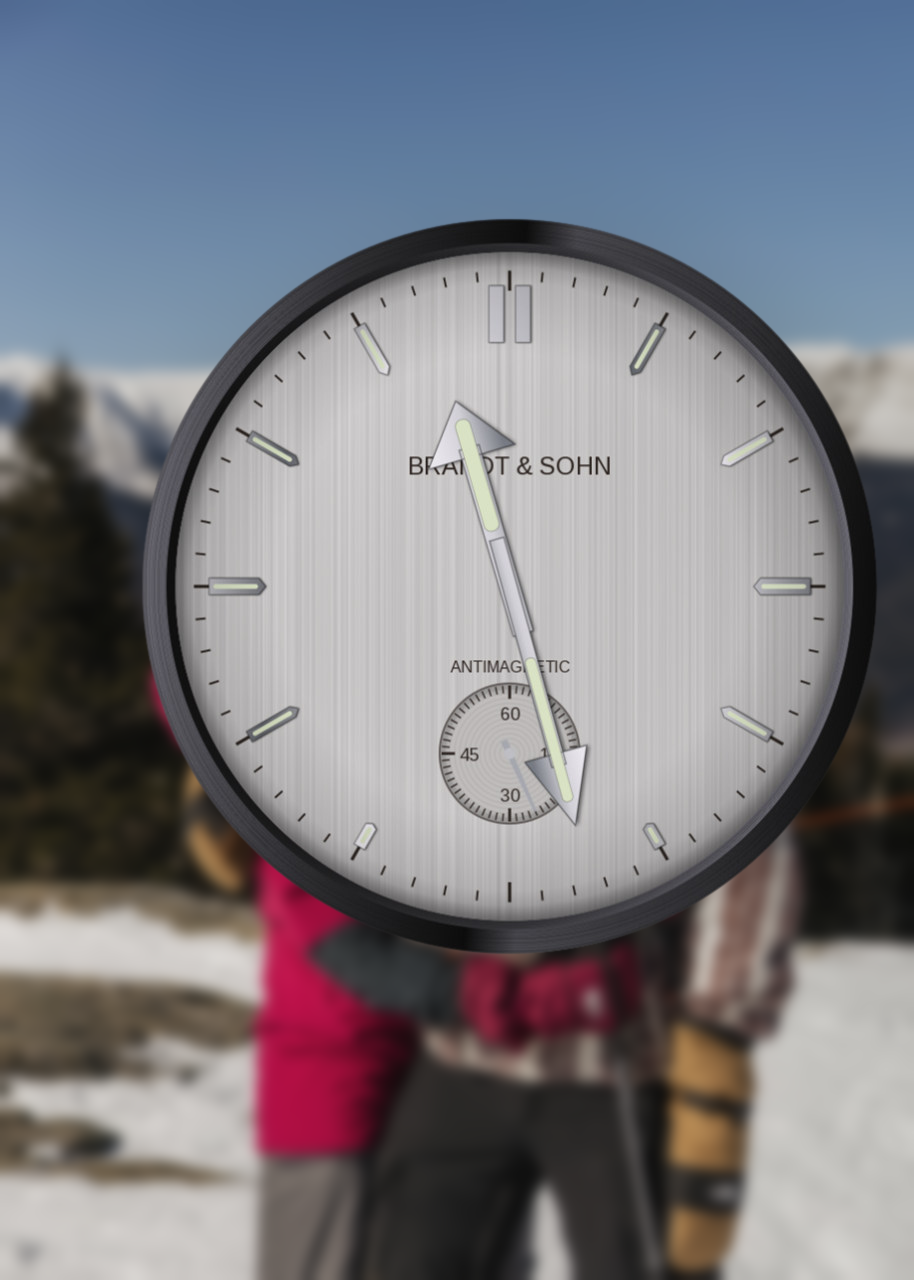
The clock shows 11h27m26s
